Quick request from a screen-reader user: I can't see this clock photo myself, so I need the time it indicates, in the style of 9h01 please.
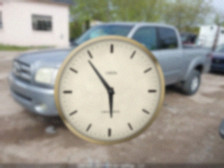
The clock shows 5h54
